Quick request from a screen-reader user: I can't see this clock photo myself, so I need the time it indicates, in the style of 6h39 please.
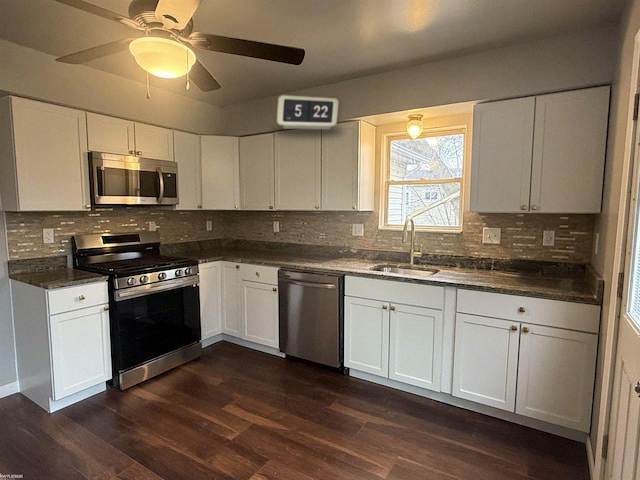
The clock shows 5h22
